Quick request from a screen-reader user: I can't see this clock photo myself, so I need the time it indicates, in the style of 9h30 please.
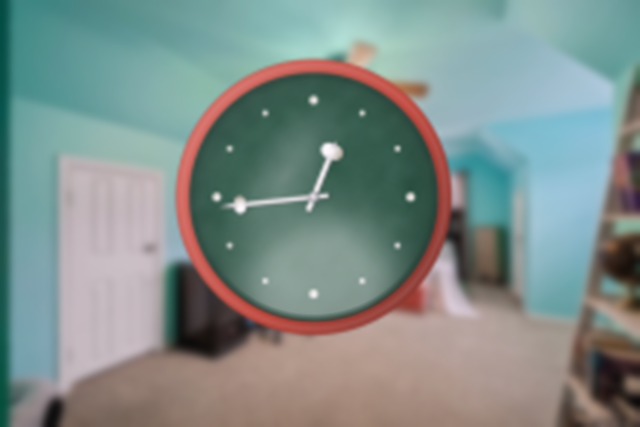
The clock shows 12h44
